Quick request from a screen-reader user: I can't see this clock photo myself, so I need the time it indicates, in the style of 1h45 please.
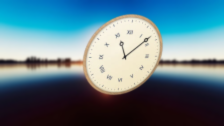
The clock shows 11h08
